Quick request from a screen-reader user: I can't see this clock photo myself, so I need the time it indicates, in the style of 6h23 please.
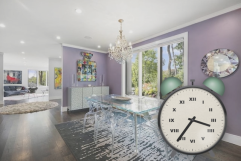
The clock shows 3h36
